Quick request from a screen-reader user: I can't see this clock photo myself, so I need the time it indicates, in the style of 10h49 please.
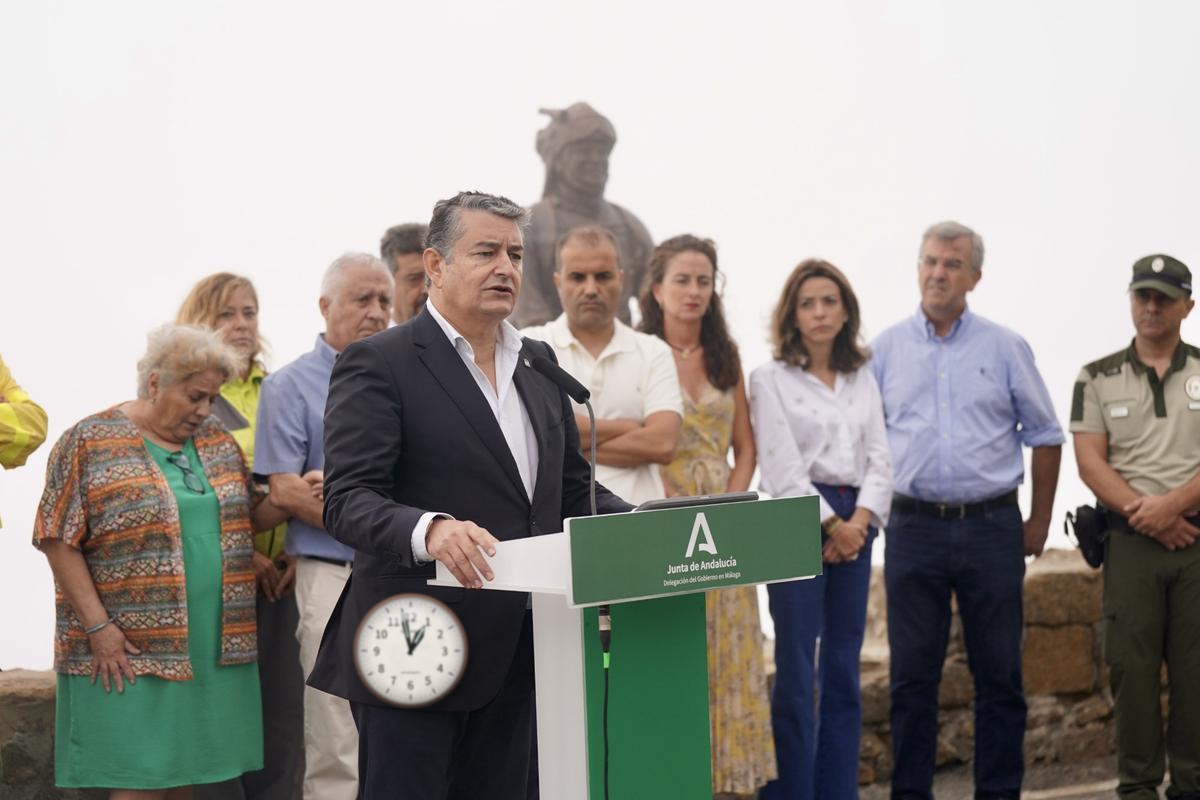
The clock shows 12h58
